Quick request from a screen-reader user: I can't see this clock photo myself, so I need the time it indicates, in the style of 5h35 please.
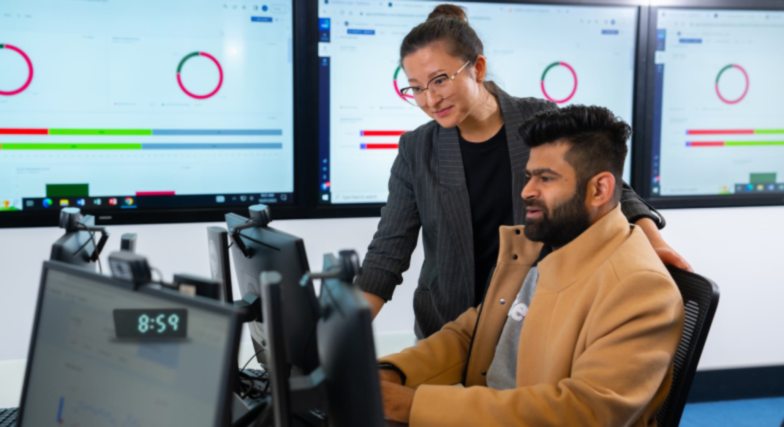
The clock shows 8h59
